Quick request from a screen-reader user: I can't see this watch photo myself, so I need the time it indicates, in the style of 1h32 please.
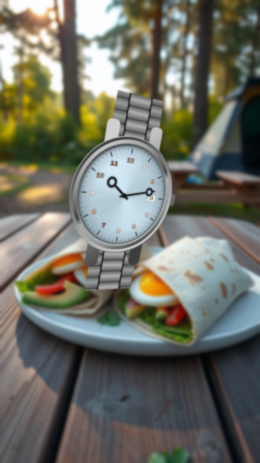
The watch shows 10h13
